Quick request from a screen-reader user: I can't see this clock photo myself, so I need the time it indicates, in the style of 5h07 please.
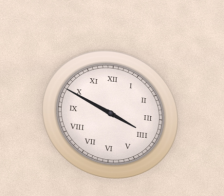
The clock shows 3h49
